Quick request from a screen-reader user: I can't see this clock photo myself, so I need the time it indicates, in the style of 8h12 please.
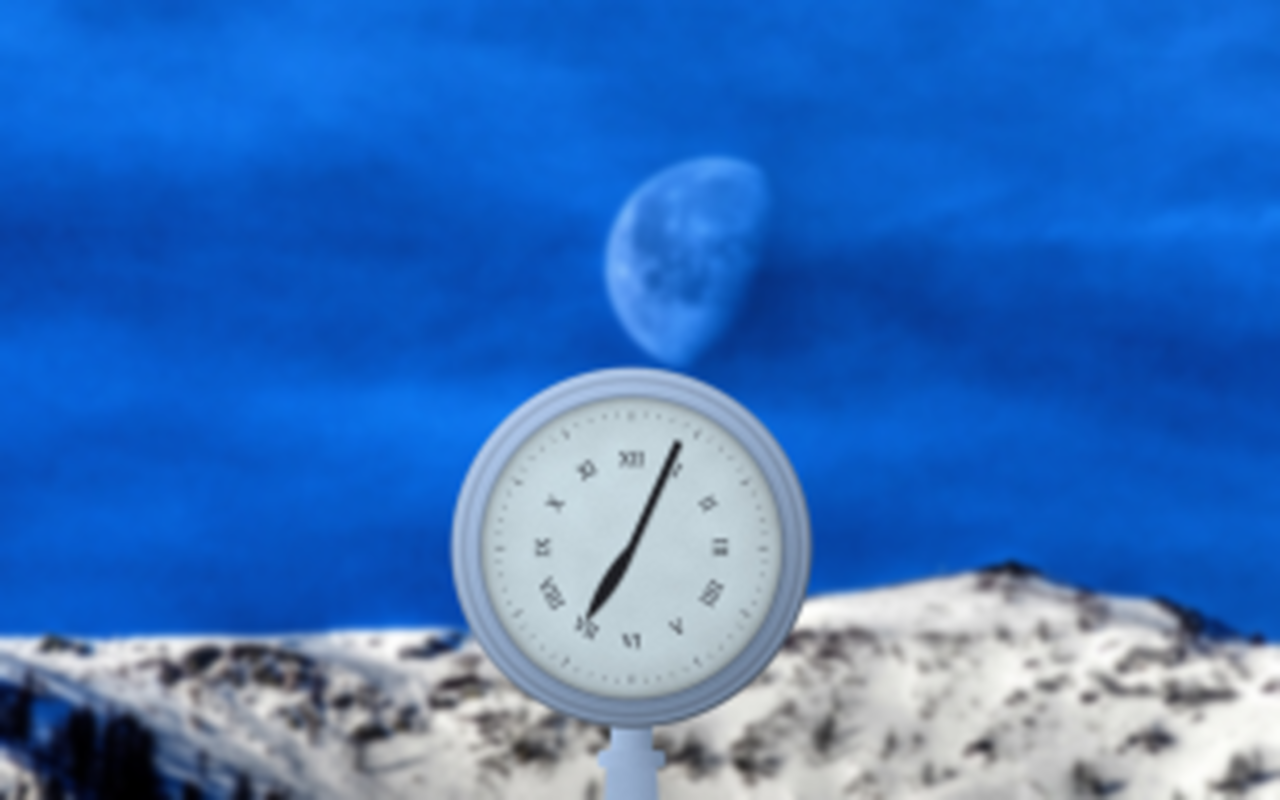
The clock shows 7h04
